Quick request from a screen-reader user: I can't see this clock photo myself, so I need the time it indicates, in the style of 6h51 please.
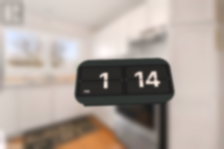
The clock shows 1h14
